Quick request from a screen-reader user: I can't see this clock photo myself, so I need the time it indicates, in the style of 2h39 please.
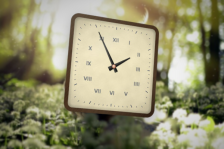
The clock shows 1h55
